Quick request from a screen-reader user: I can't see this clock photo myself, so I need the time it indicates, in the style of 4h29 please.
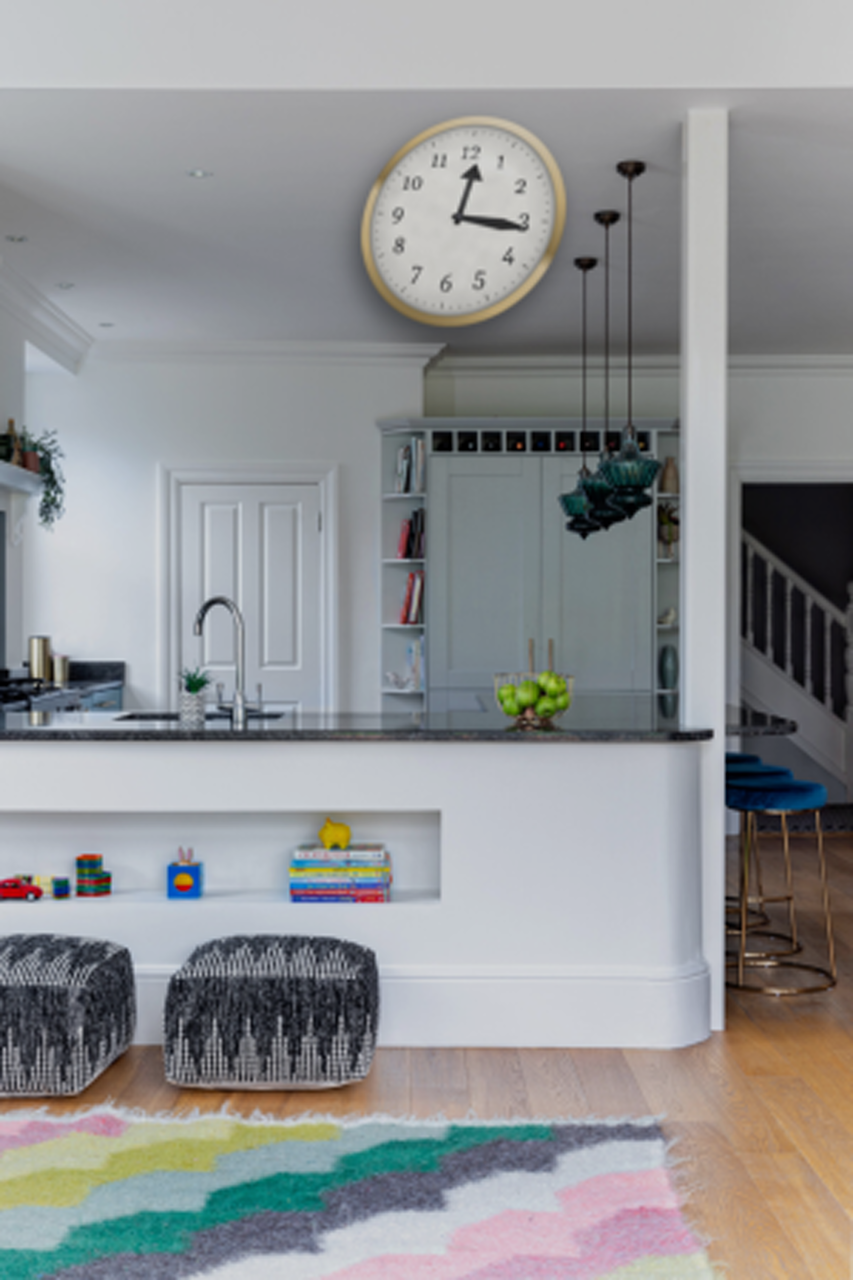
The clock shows 12h16
